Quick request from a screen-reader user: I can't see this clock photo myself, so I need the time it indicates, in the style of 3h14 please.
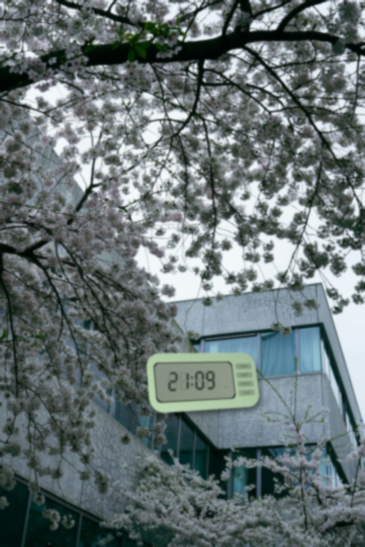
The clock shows 21h09
